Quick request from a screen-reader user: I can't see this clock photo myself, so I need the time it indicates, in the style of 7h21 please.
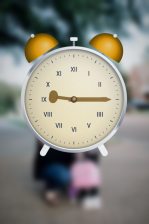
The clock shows 9h15
